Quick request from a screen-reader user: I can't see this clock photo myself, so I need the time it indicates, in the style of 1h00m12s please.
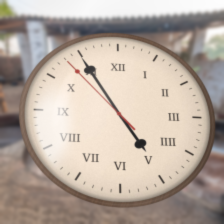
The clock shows 4h54m53s
